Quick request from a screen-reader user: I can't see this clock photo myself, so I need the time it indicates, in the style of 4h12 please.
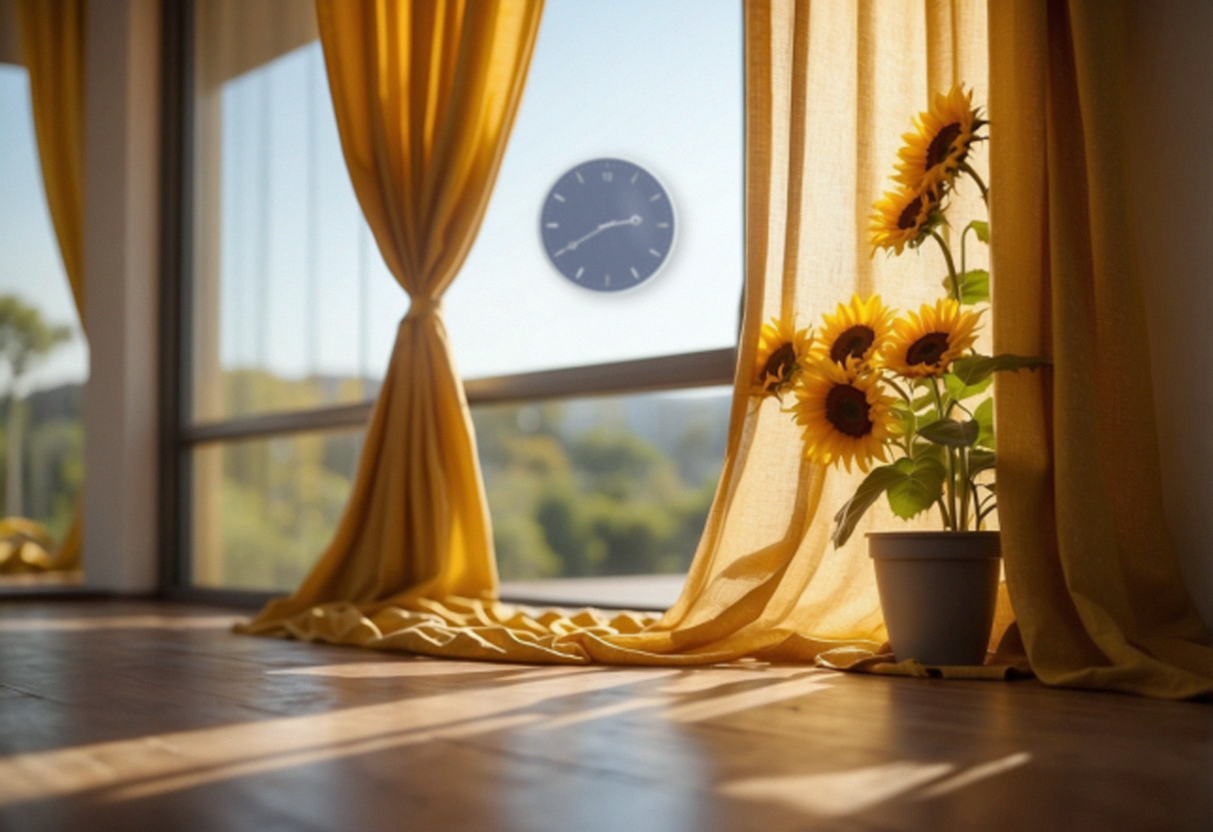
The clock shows 2h40
